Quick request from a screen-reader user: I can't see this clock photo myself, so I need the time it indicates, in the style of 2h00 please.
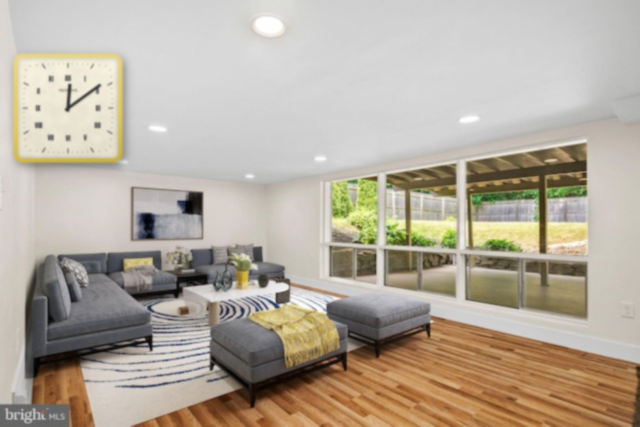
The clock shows 12h09
